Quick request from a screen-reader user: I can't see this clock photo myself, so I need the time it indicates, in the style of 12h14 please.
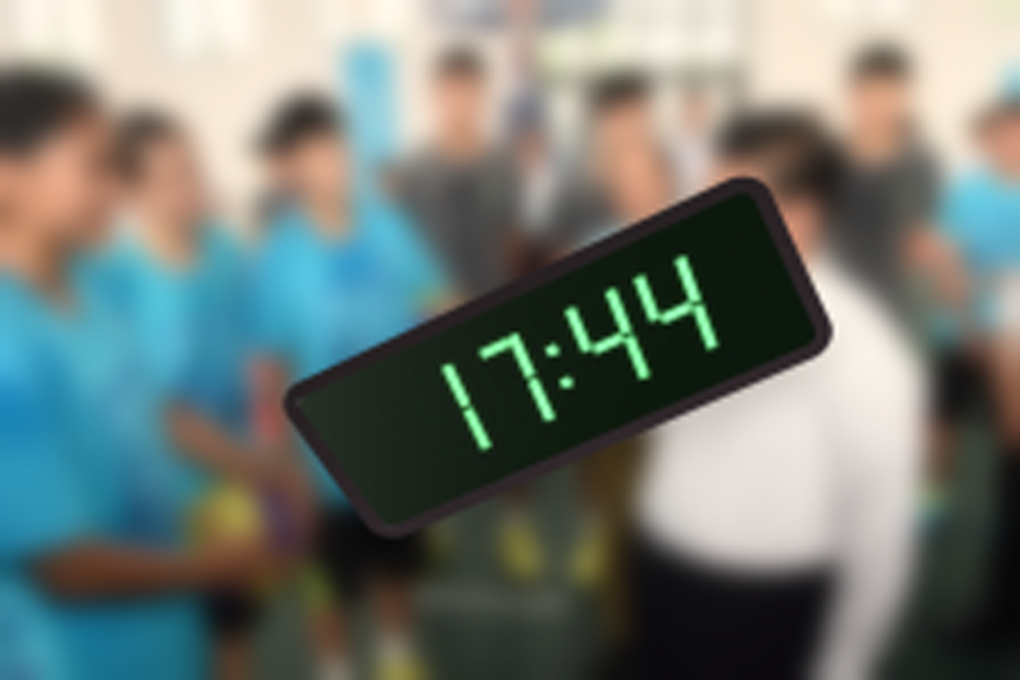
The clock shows 17h44
